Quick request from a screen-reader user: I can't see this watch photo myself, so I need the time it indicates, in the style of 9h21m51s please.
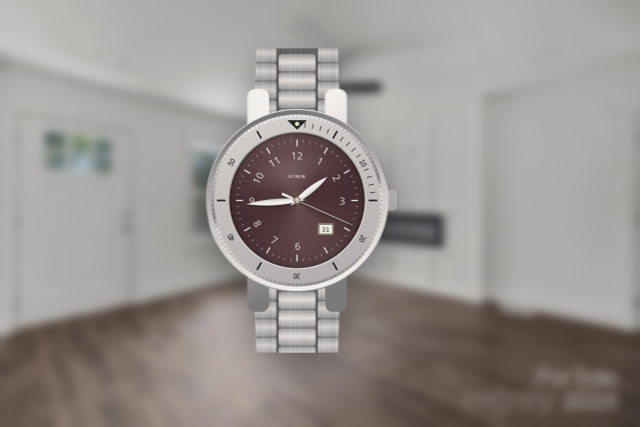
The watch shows 1h44m19s
